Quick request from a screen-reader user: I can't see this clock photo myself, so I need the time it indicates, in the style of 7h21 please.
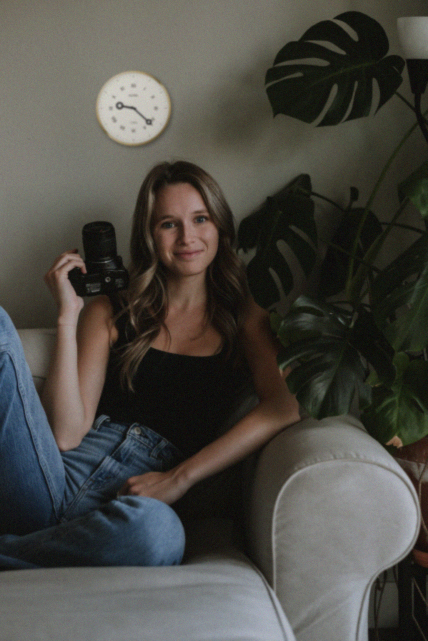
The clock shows 9h22
